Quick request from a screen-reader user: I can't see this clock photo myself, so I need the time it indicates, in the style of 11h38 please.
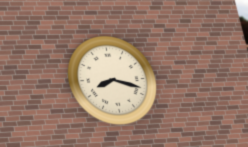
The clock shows 8h18
